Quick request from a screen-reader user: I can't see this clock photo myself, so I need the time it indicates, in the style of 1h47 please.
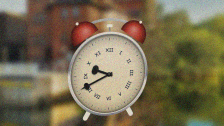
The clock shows 9h41
